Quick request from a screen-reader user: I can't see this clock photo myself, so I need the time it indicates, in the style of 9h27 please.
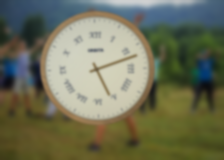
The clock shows 5h12
